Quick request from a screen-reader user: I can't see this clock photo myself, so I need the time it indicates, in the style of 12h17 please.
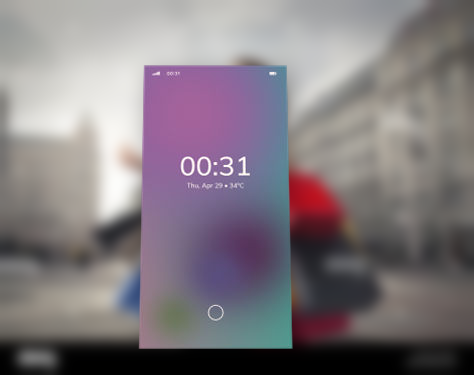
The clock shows 0h31
